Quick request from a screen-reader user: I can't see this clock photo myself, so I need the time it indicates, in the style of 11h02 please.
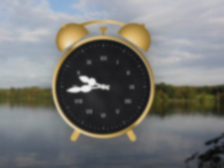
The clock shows 9h44
